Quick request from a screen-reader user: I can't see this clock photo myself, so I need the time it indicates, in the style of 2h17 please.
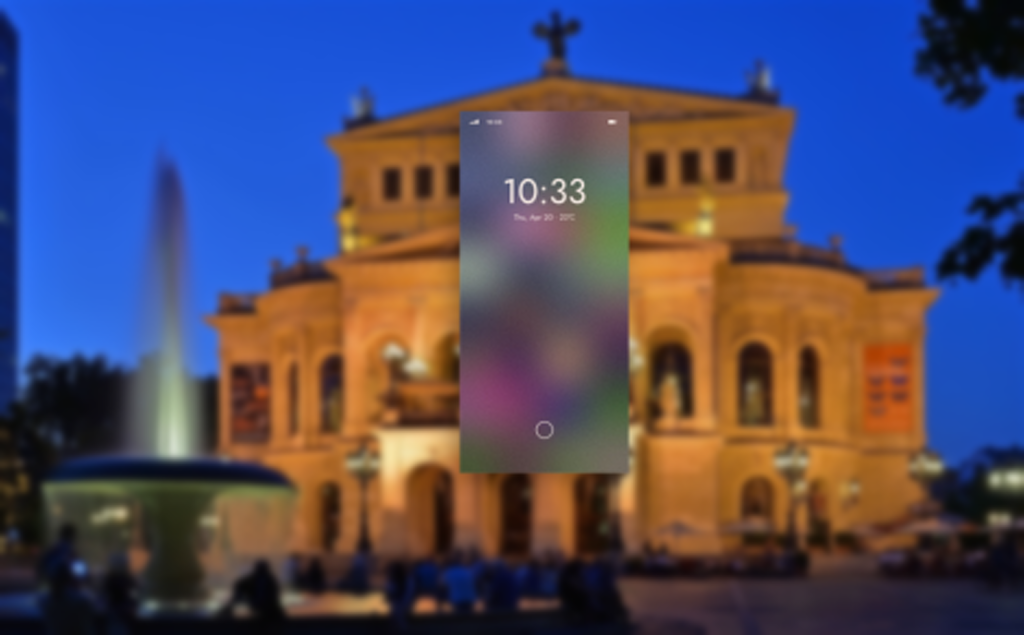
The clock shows 10h33
